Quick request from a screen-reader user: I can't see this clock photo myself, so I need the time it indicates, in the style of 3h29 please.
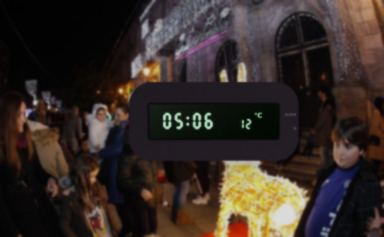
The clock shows 5h06
